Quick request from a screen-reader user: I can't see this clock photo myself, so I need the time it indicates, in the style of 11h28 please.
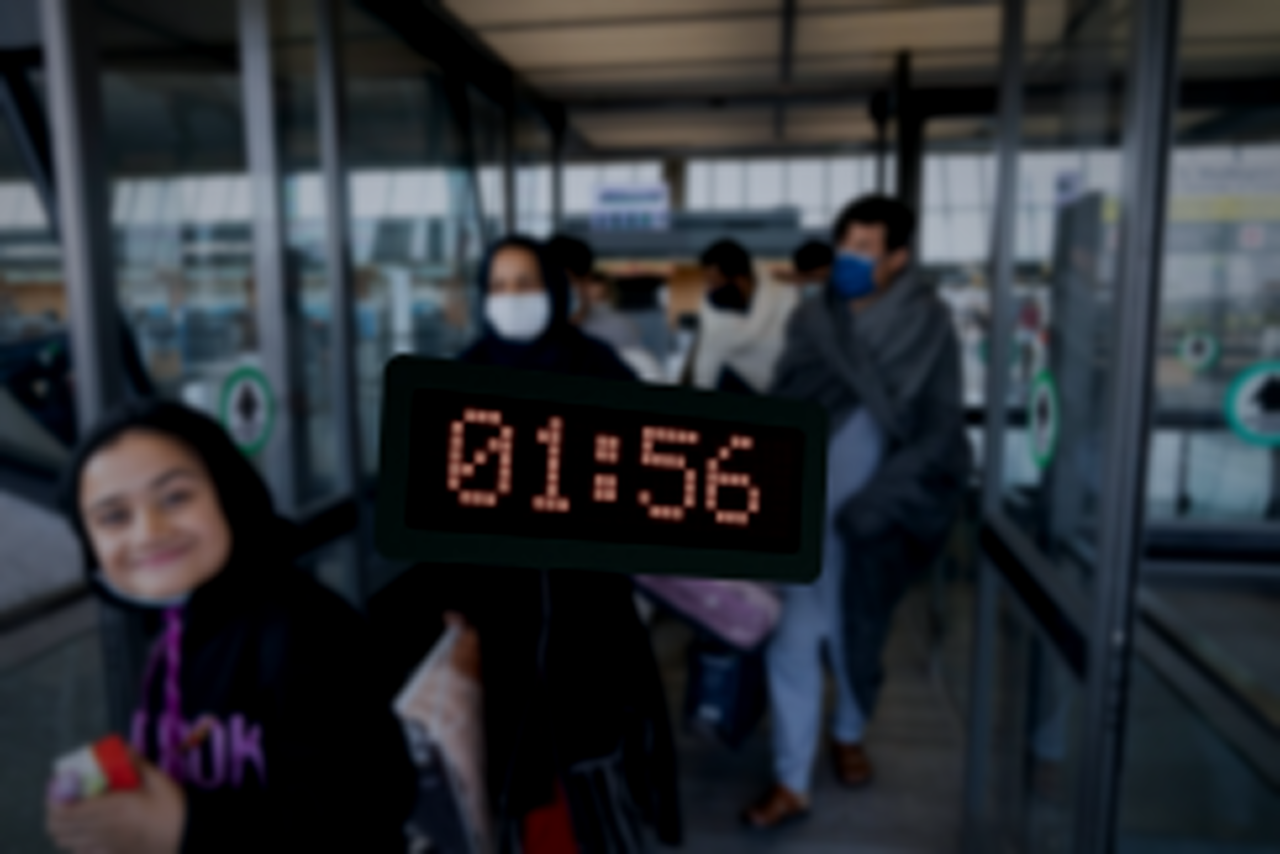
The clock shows 1h56
